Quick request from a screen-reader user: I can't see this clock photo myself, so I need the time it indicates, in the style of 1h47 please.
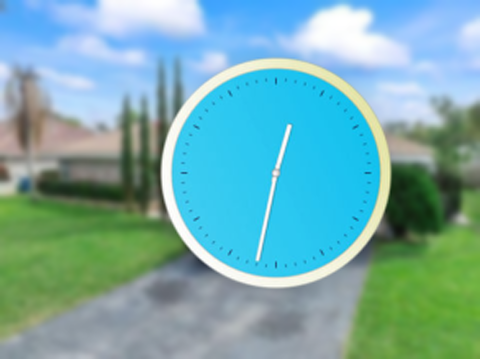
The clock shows 12h32
